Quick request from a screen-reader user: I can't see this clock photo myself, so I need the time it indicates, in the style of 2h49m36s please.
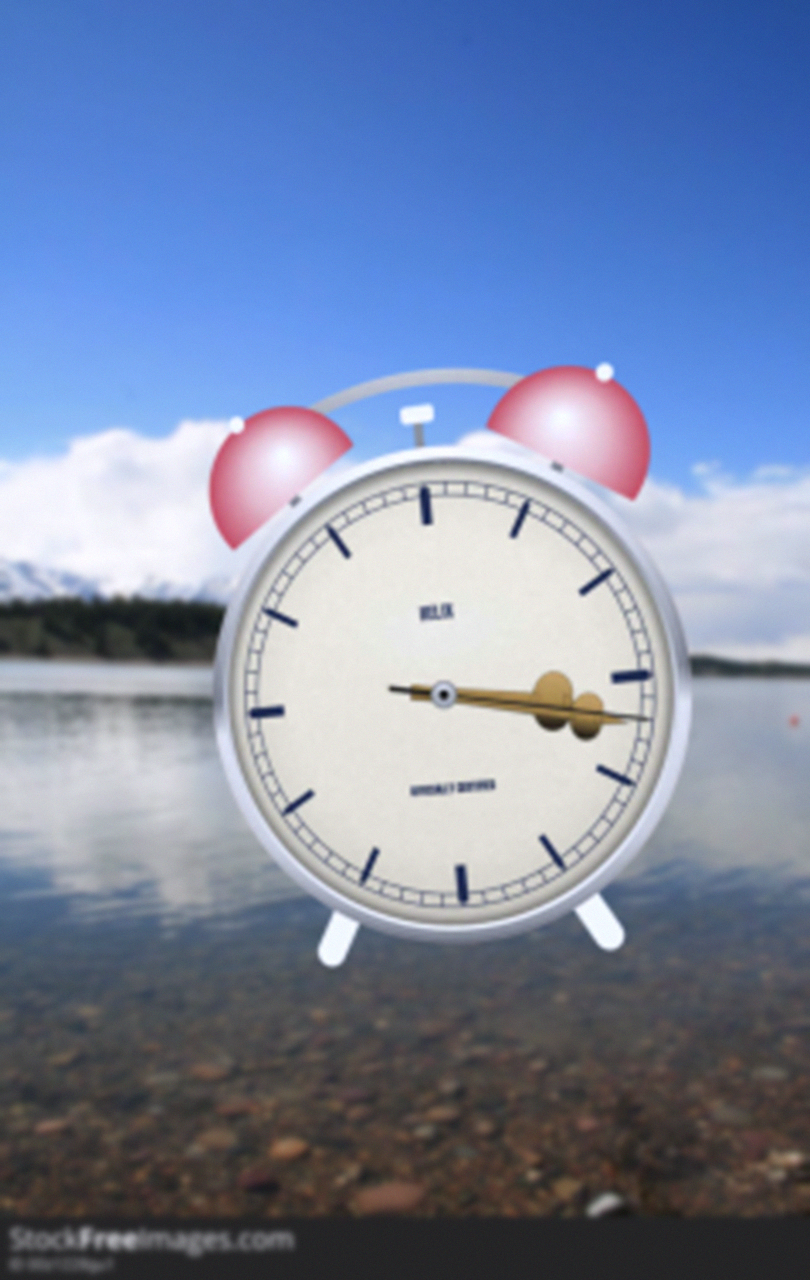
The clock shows 3h17m17s
